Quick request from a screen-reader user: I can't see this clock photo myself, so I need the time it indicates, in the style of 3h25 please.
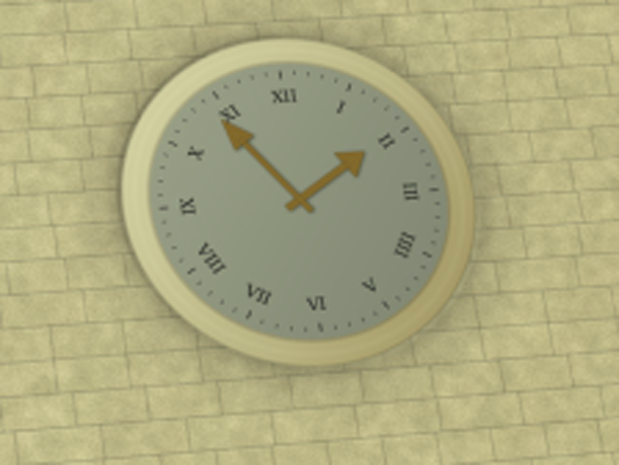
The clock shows 1h54
